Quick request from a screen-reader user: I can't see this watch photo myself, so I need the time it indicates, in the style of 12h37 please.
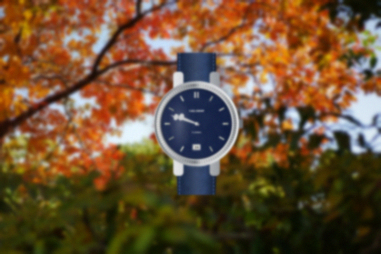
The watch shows 9h48
